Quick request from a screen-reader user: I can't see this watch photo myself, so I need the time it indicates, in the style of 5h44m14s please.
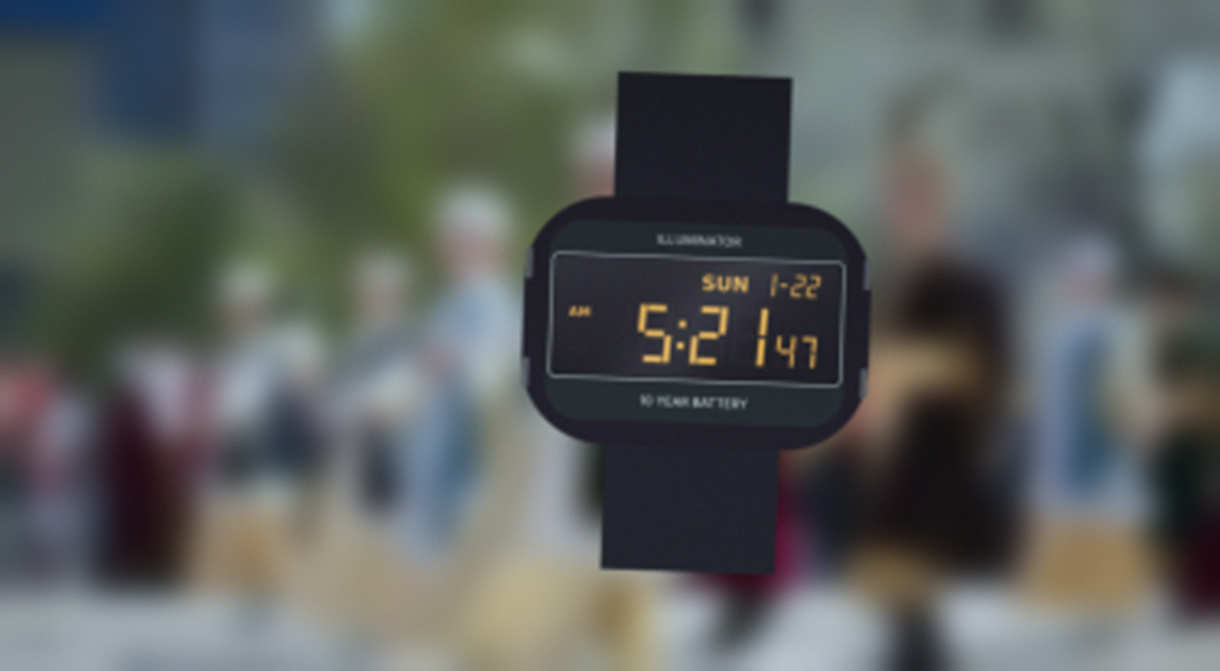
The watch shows 5h21m47s
